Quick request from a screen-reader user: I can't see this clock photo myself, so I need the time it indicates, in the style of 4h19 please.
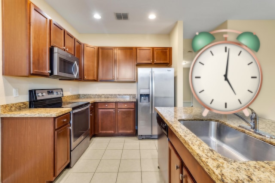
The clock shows 5h01
